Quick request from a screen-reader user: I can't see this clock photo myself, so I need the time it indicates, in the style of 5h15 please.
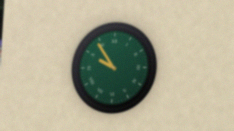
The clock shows 9h54
